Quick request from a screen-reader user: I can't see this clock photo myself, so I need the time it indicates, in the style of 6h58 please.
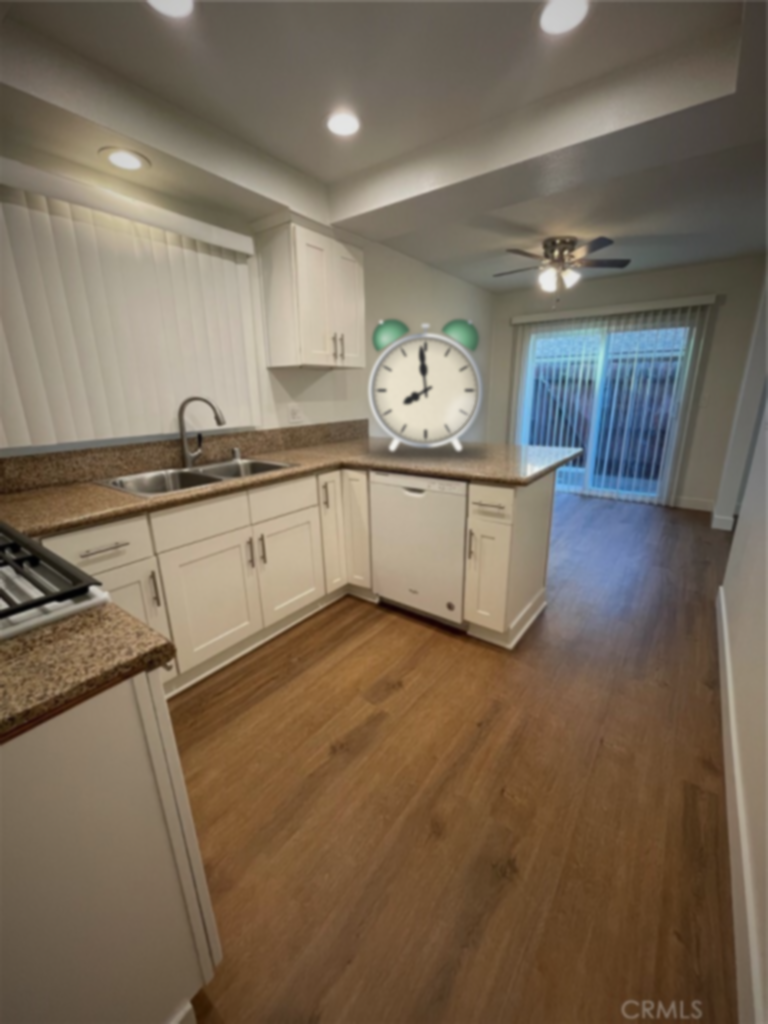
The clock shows 7h59
